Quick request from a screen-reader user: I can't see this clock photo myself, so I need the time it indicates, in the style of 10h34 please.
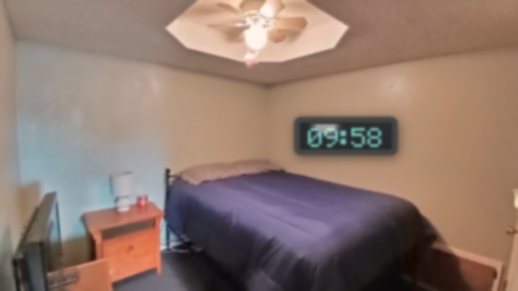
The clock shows 9h58
